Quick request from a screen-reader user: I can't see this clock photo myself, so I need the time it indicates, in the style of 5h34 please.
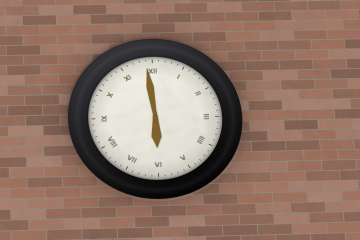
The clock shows 5h59
